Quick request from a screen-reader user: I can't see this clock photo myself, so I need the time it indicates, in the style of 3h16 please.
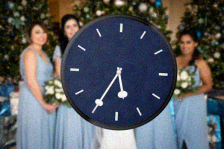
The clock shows 5h35
